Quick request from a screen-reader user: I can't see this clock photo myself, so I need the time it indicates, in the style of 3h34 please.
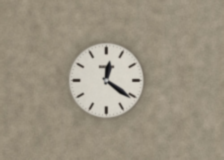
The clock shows 12h21
